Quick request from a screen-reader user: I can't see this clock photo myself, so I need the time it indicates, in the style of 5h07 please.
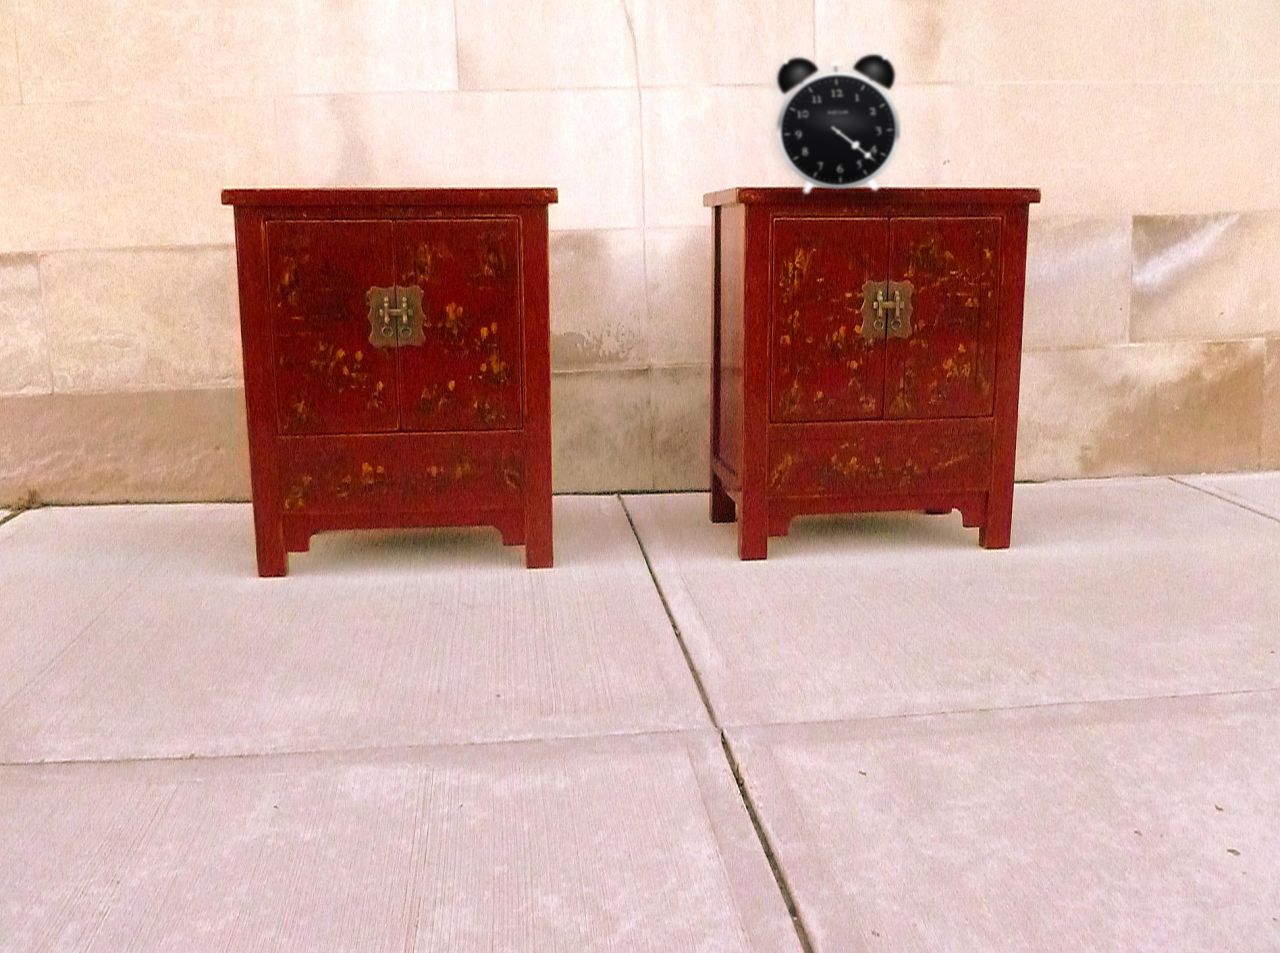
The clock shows 4h22
